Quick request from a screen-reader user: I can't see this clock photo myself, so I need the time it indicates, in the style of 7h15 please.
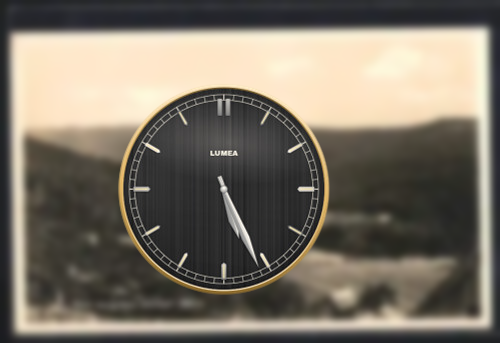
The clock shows 5h26
